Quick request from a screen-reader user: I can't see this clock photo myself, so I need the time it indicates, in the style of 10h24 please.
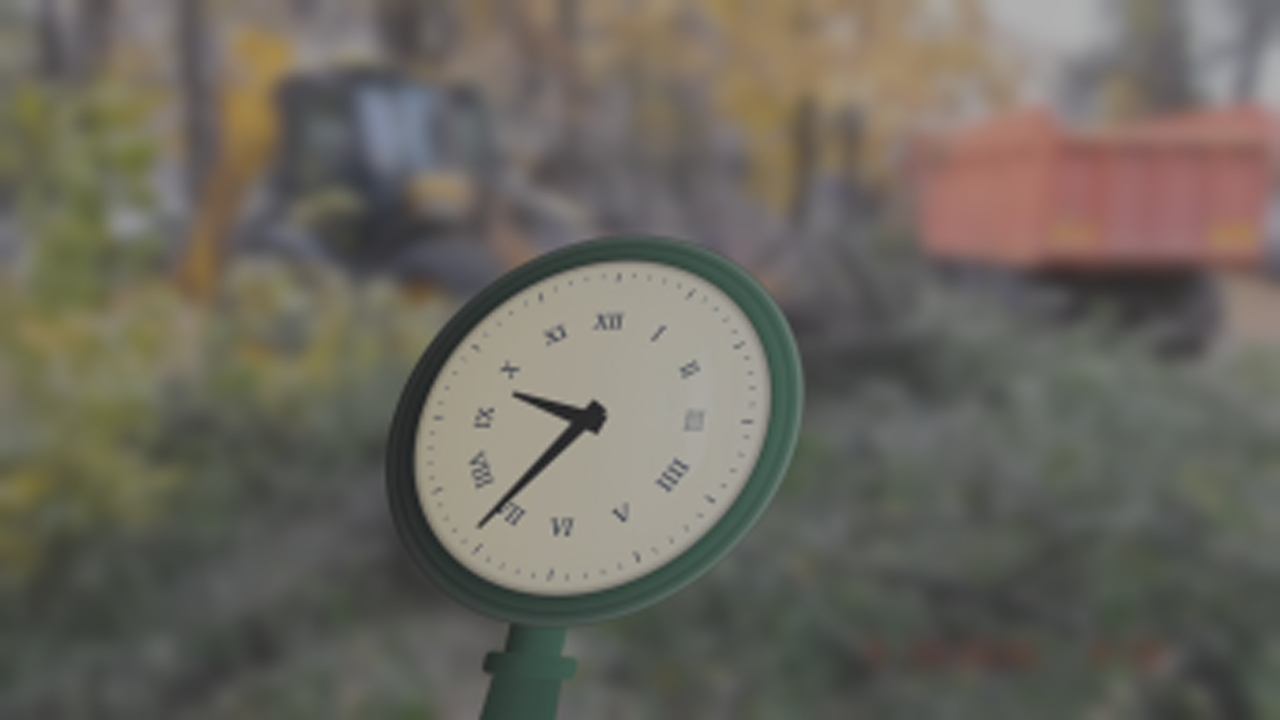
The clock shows 9h36
